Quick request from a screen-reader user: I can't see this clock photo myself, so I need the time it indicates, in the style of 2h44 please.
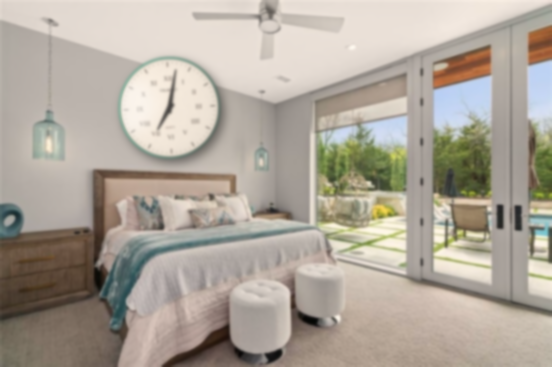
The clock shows 7h02
